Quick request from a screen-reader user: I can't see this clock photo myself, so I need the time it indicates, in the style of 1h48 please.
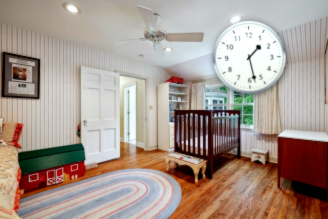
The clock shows 1h28
